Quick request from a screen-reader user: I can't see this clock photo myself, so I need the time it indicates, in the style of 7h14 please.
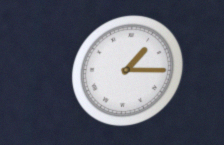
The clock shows 1h15
